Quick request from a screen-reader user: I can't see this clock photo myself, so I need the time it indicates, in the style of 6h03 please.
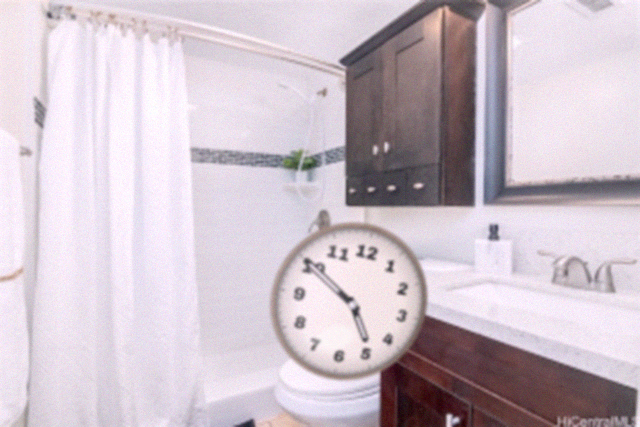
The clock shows 4h50
